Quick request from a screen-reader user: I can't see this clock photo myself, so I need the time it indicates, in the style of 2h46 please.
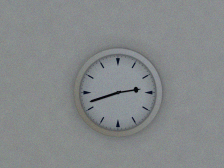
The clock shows 2h42
